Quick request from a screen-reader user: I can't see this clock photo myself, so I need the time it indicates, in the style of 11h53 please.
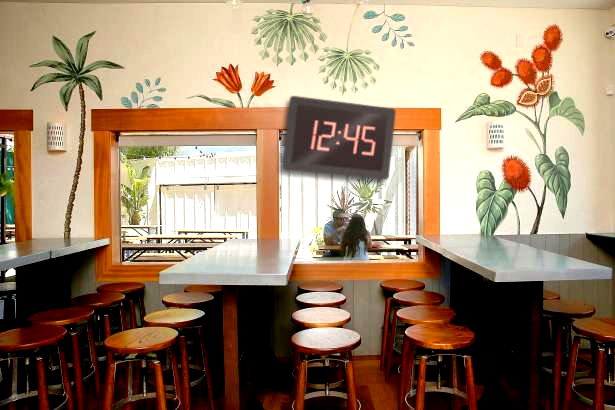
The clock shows 12h45
